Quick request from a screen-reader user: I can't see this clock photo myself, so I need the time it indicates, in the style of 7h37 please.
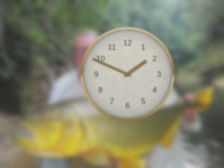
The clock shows 1h49
